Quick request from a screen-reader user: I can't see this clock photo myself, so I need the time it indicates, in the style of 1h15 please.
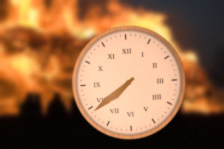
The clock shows 7h39
